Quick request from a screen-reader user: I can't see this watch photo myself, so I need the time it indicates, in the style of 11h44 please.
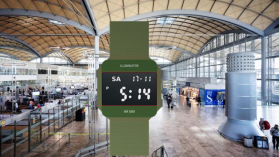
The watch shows 5h14
